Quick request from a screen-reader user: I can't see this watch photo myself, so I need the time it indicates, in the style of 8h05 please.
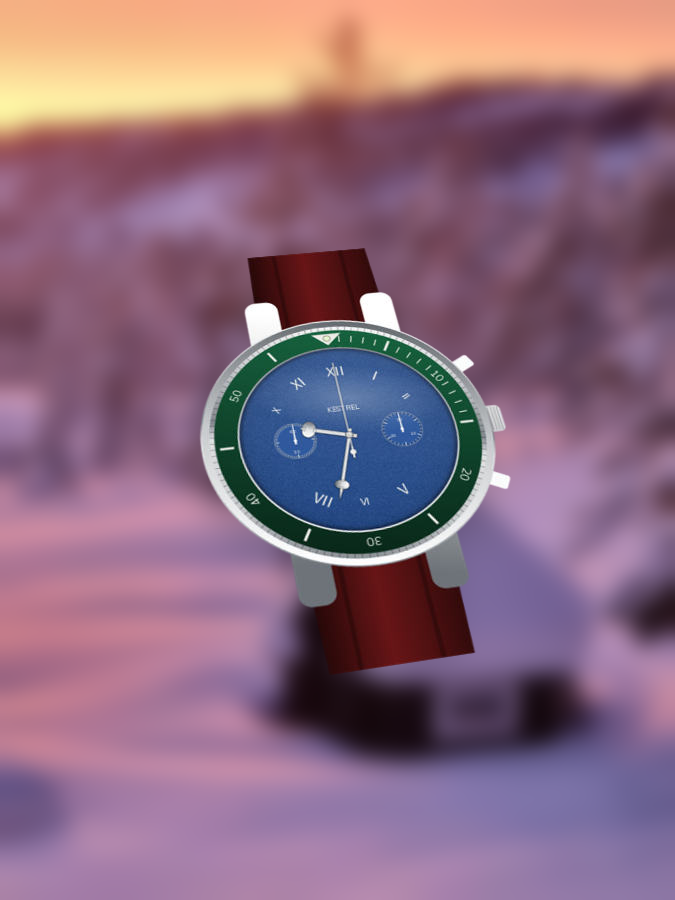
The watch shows 9h33
